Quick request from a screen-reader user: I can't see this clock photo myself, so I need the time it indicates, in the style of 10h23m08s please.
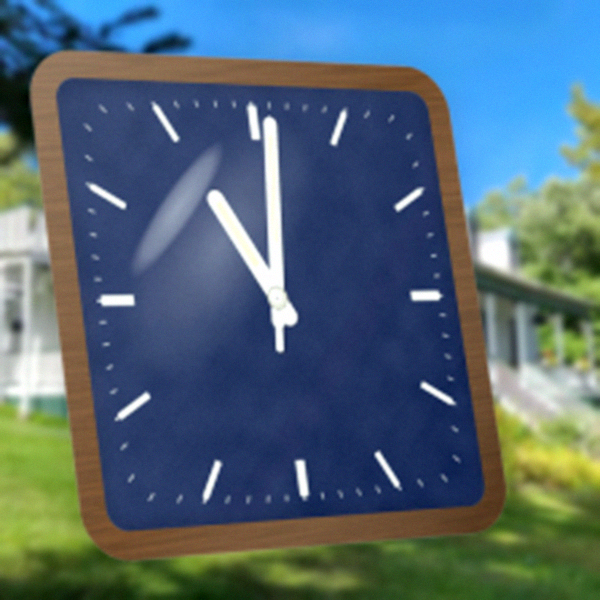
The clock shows 11h01m01s
